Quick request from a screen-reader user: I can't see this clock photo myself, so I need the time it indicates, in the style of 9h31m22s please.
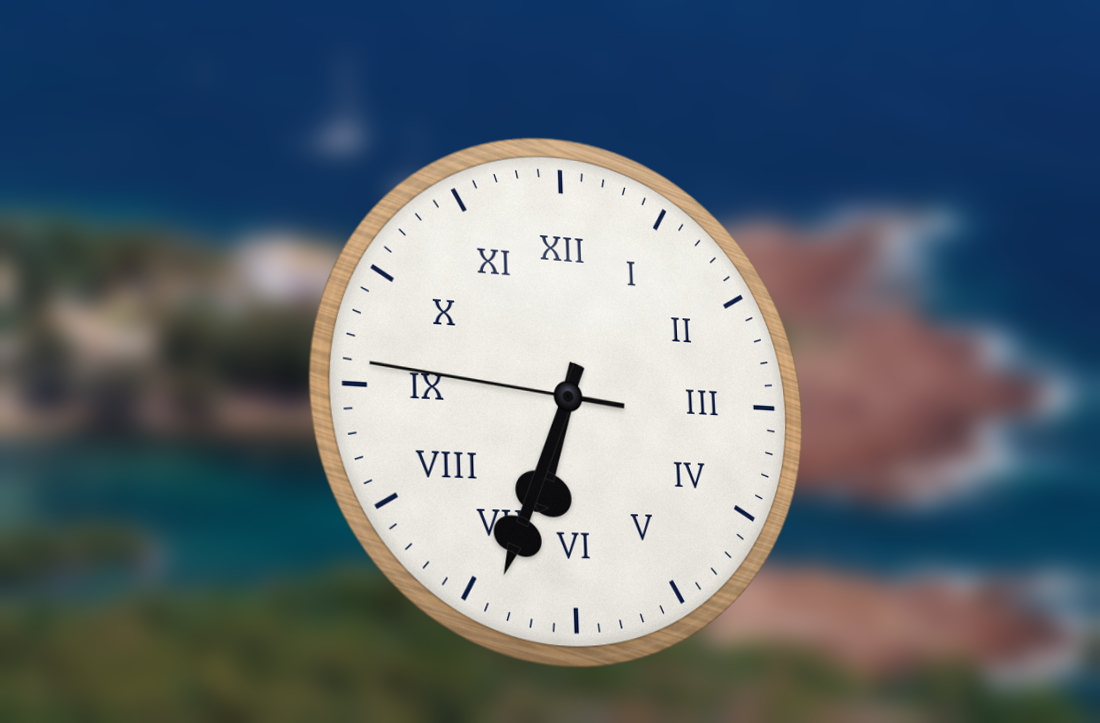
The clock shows 6h33m46s
